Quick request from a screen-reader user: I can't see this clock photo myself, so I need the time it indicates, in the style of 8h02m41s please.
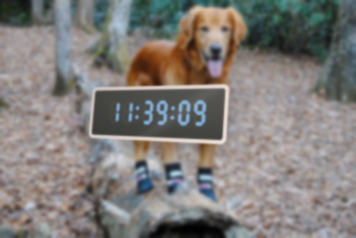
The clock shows 11h39m09s
